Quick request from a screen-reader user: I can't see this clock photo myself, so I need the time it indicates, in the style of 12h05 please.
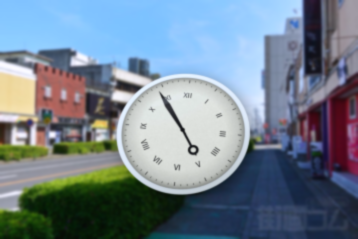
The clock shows 4h54
